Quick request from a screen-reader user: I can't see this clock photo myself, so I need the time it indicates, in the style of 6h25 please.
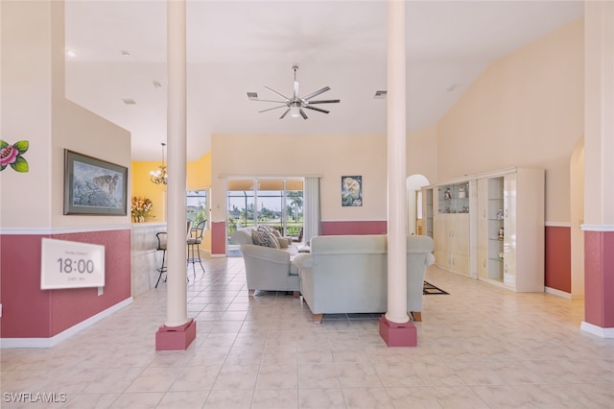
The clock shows 18h00
